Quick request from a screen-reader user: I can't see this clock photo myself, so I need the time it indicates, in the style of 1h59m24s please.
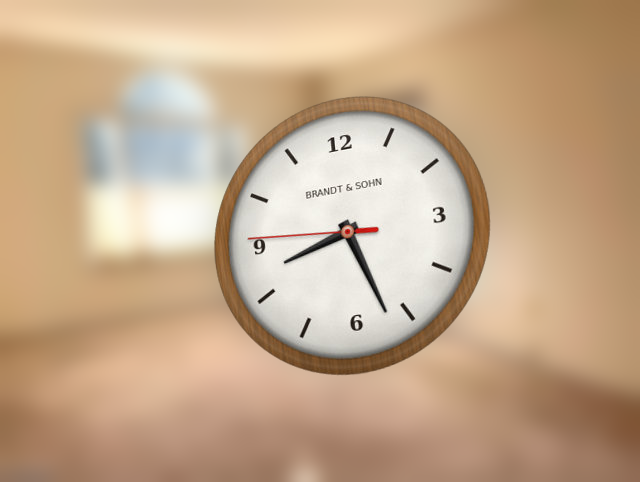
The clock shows 8h26m46s
